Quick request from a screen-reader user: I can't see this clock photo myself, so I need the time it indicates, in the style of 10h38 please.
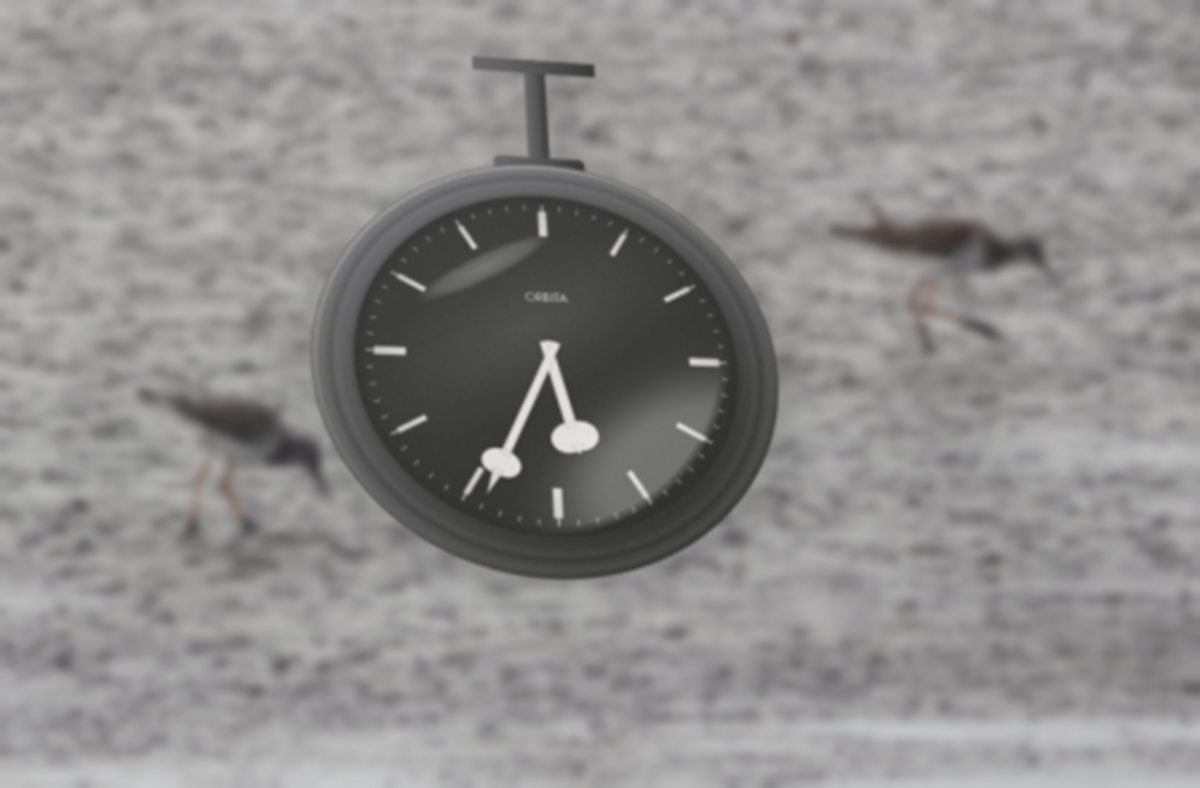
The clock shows 5h34
